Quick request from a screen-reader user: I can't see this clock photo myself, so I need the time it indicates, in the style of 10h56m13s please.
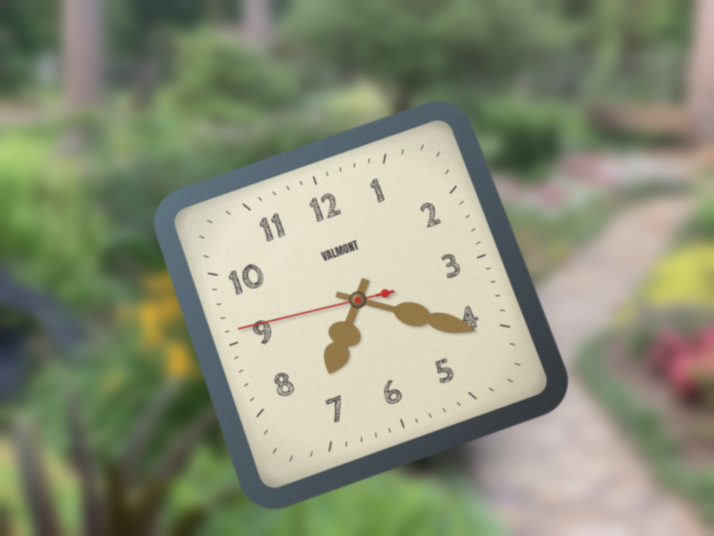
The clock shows 7h20m46s
